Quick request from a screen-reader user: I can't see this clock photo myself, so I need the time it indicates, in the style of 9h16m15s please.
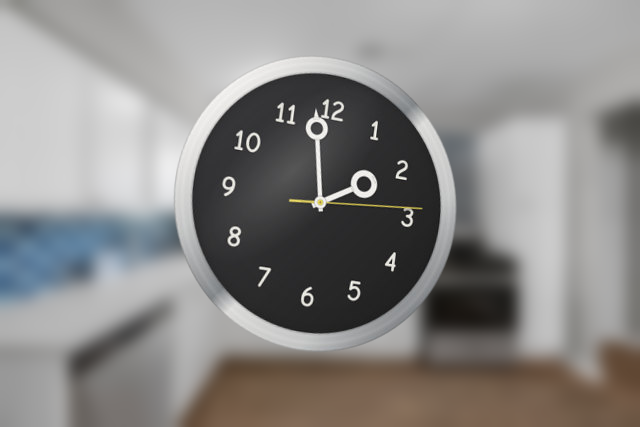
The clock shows 1h58m14s
